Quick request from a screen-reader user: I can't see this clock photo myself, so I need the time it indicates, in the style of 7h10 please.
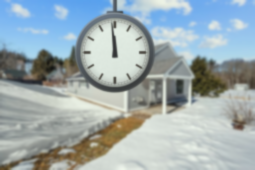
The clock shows 11h59
